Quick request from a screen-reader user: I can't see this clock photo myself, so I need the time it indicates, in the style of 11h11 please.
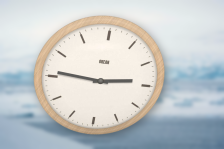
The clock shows 2h46
